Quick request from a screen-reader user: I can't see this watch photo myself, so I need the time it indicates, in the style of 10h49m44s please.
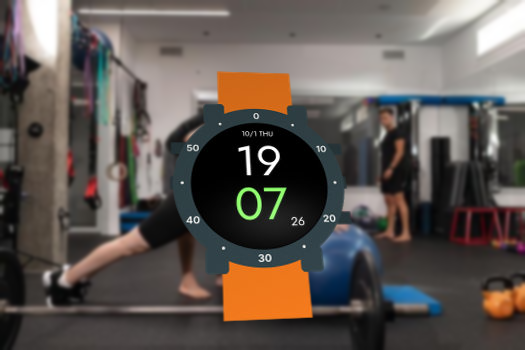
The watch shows 19h07m26s
